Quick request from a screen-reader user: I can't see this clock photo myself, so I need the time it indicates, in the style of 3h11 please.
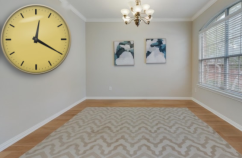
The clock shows 12h20
